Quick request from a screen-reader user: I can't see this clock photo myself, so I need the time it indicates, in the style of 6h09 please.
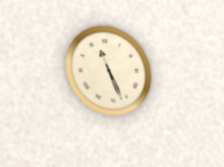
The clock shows 11h27
